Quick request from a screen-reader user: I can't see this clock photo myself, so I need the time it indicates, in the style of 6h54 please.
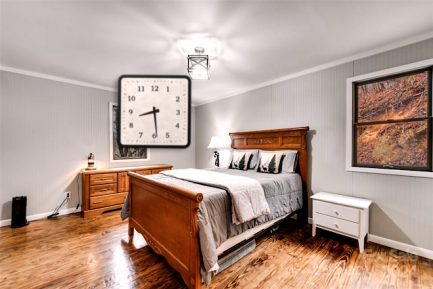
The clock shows 8h29
